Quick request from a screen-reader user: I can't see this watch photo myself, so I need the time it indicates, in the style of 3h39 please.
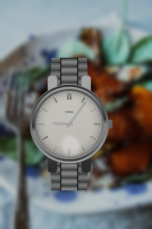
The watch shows 9h06
